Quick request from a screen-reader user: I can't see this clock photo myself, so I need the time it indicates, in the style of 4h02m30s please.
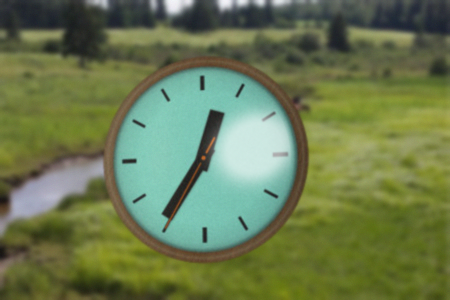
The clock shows 12h35m35s
